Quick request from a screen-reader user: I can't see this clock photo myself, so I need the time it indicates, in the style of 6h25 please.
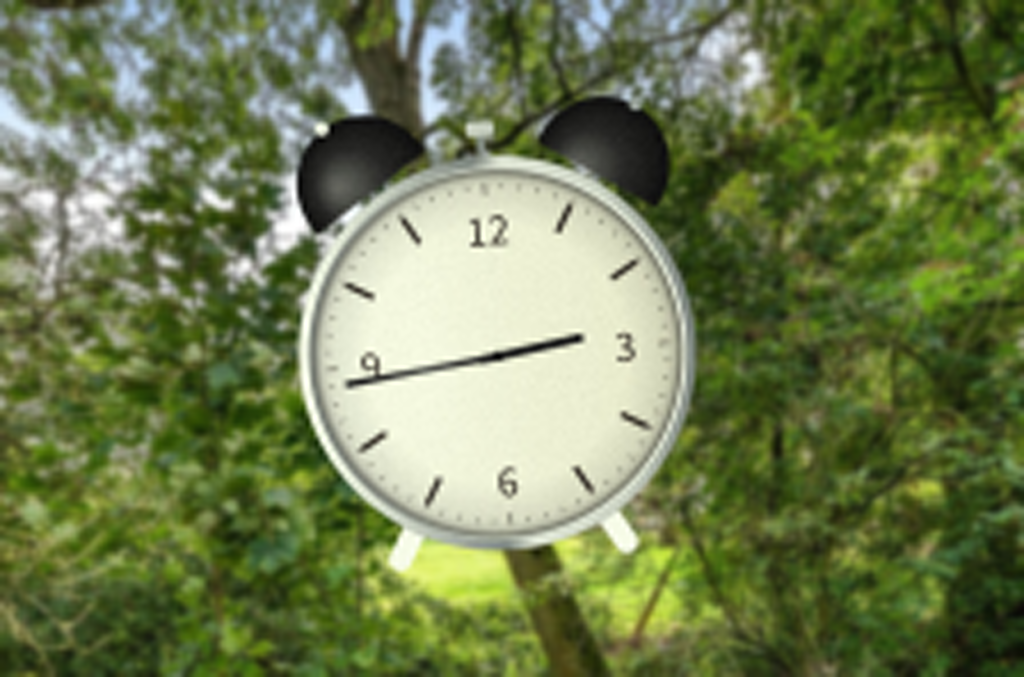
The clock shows 2h44
